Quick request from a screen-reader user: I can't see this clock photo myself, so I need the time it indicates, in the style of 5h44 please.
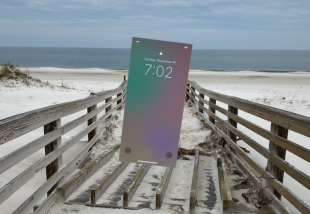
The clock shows 7h02
